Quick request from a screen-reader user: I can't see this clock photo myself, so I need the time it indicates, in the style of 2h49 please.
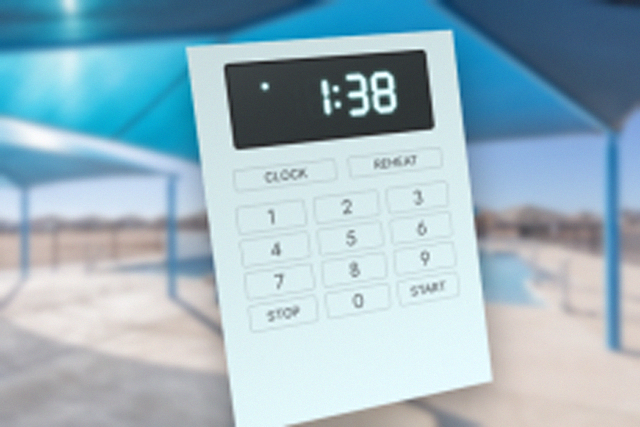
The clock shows 1h38
